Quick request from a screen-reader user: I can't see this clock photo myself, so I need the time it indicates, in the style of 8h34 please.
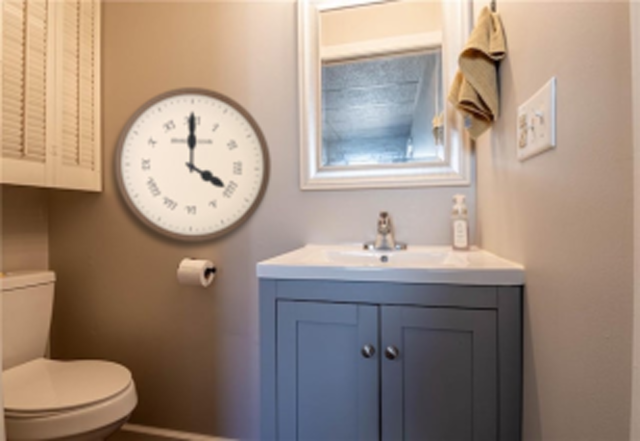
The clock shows 4h00
